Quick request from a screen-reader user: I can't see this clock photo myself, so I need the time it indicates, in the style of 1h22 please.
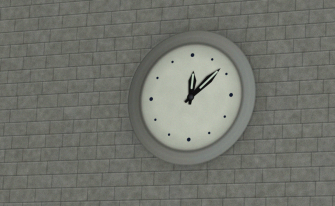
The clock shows 12h08
